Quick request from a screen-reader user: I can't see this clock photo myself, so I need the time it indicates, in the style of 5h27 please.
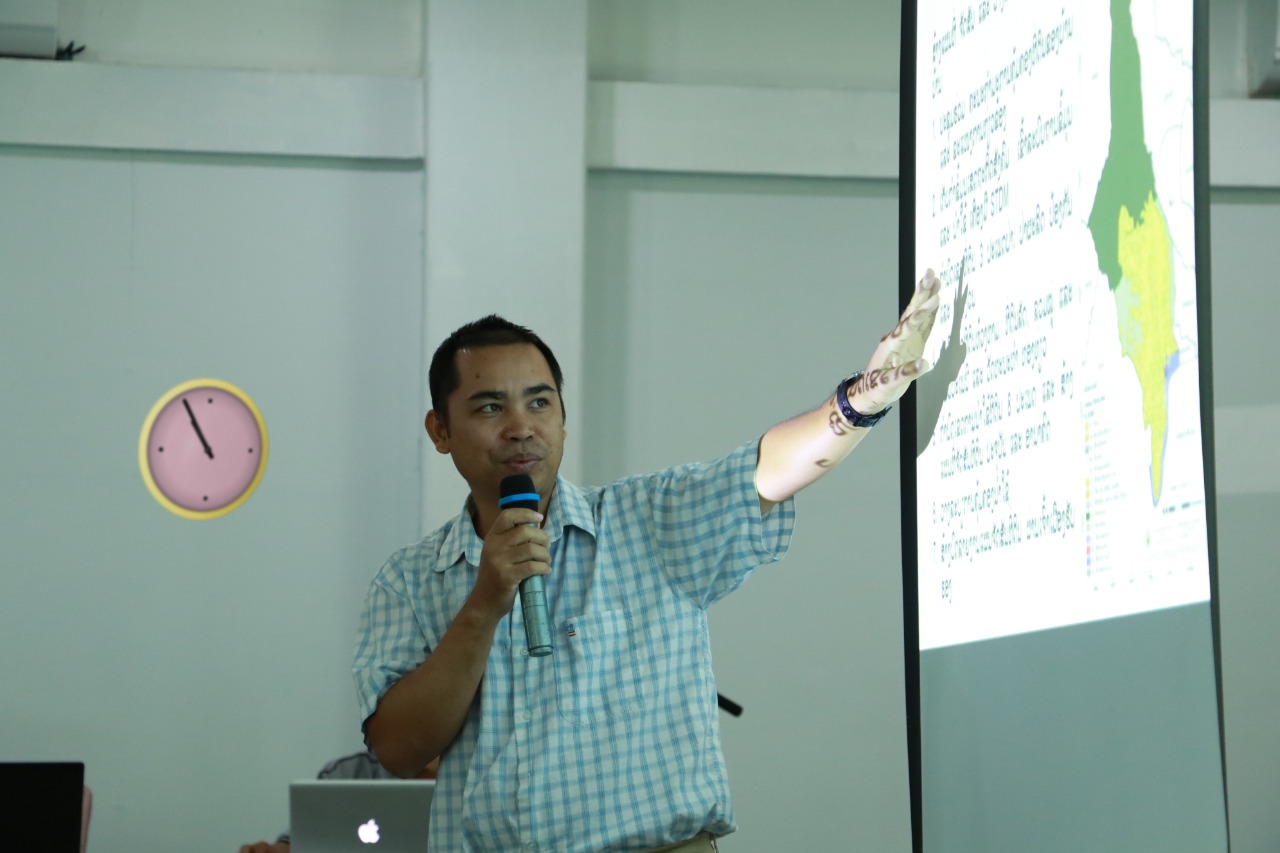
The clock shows 10h55
